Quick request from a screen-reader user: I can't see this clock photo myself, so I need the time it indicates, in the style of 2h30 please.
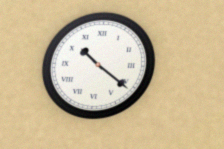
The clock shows 10h21
